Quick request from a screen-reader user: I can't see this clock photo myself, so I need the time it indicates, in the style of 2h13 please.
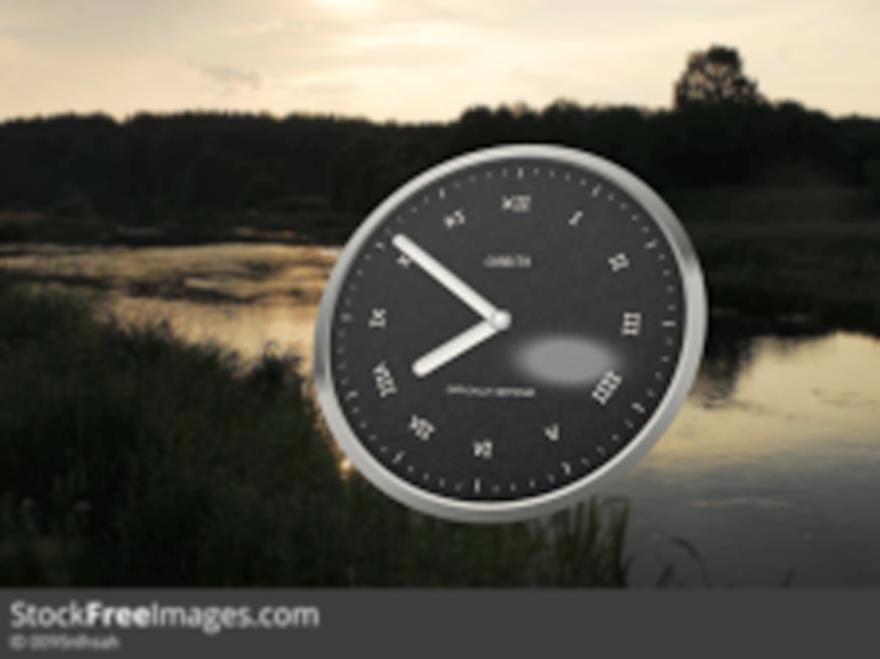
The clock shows 7h51
